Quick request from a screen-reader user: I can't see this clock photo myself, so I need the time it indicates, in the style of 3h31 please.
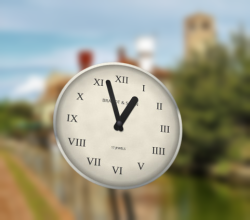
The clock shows 12h57
